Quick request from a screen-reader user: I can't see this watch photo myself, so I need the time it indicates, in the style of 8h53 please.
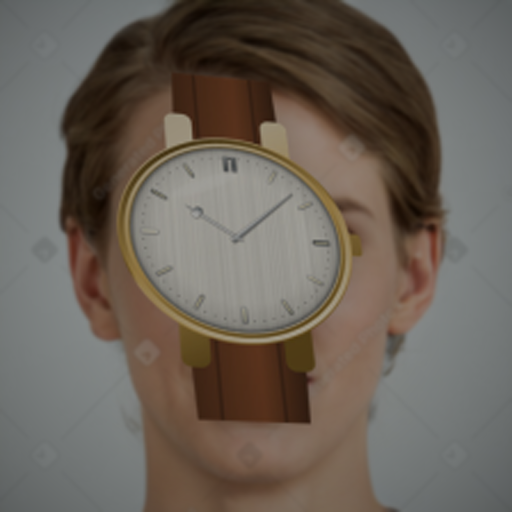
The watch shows 10h08
